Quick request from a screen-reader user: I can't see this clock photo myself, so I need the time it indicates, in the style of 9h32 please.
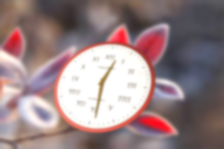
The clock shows 12h29
